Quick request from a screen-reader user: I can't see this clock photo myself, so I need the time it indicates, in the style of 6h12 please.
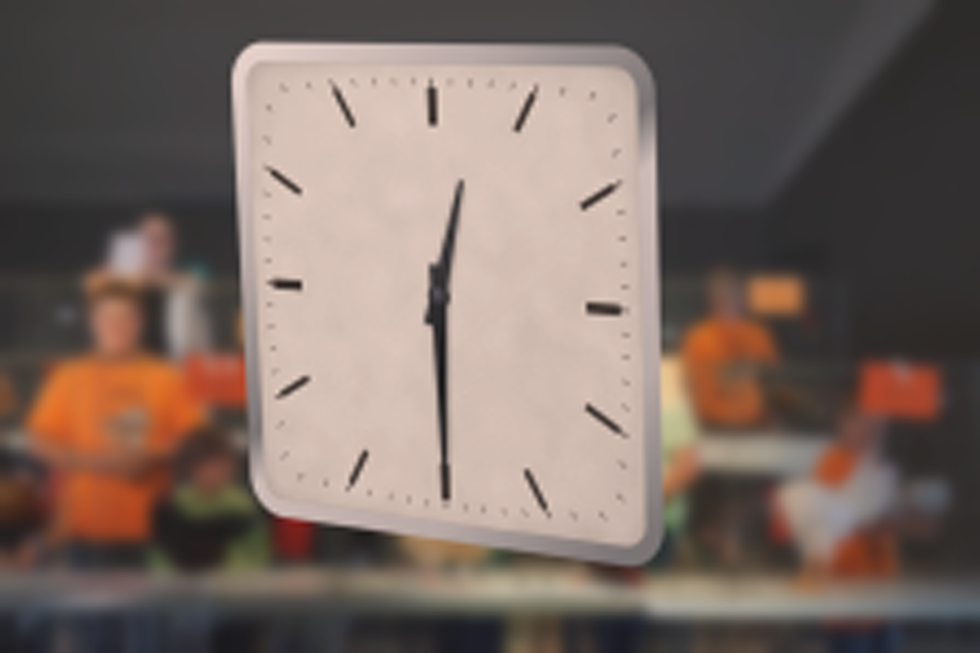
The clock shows 12h30
